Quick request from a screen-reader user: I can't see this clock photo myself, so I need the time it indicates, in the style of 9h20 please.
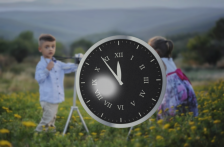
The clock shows 11h54
